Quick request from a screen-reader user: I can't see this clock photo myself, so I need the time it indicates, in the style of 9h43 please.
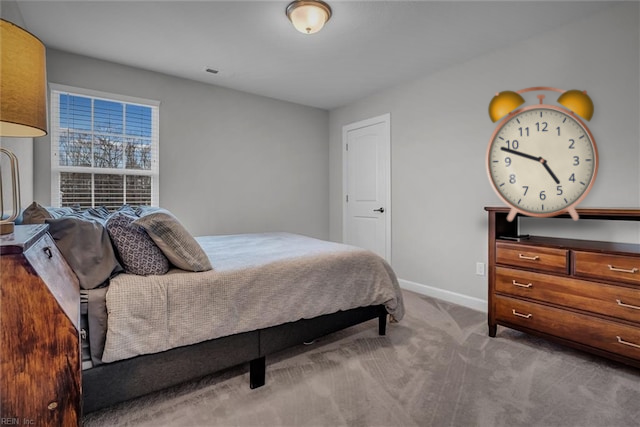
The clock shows 4h48
